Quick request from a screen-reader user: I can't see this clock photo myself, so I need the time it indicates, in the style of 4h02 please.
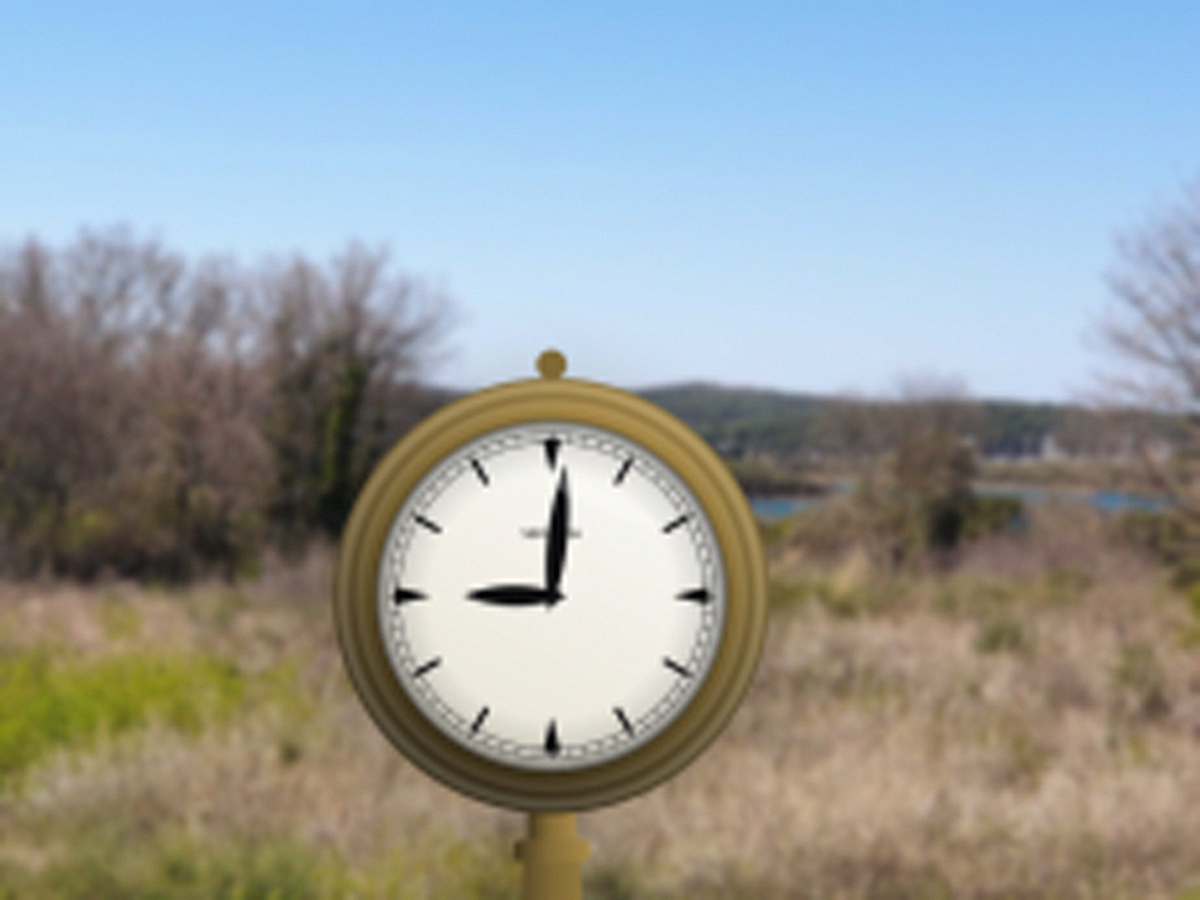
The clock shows 9h01
